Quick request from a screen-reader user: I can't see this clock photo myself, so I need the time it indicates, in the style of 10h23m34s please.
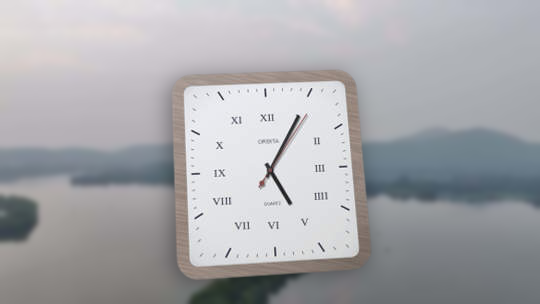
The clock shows 5h05m06s
